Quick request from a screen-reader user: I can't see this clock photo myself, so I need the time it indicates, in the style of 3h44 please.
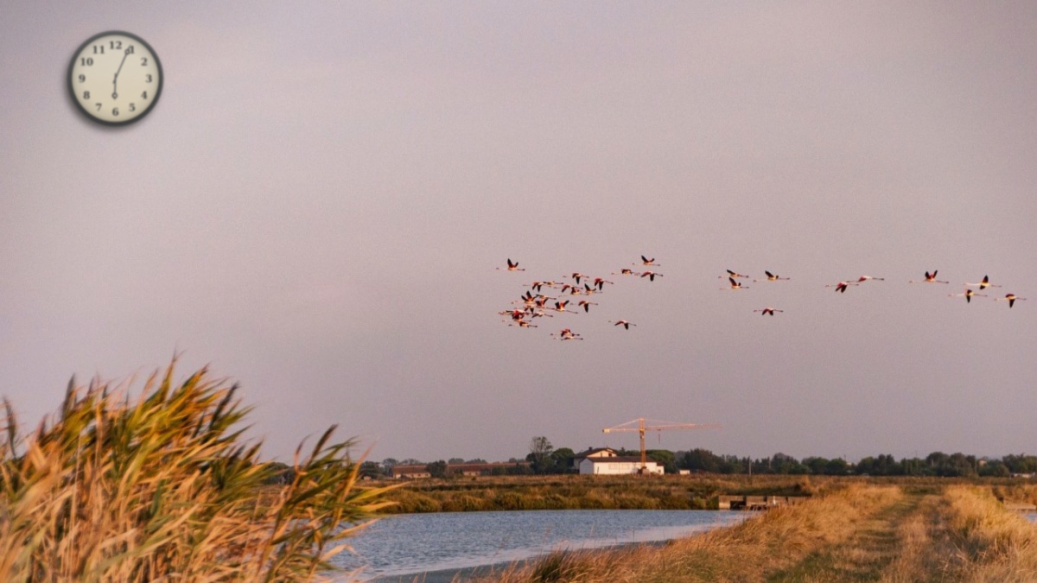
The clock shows 6h04
